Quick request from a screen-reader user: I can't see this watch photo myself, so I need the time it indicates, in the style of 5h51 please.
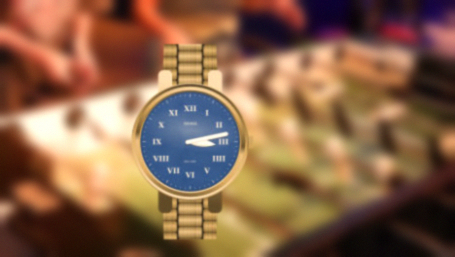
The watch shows 3h13
